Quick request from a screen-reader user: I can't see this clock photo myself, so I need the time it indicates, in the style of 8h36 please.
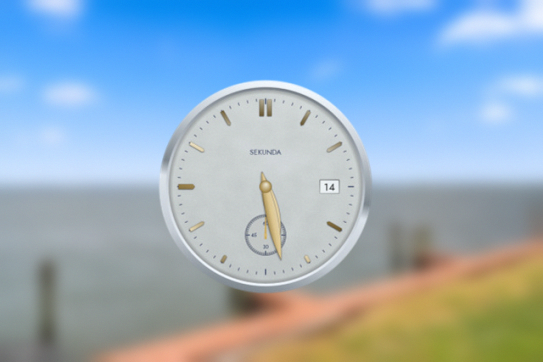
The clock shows 5h28
